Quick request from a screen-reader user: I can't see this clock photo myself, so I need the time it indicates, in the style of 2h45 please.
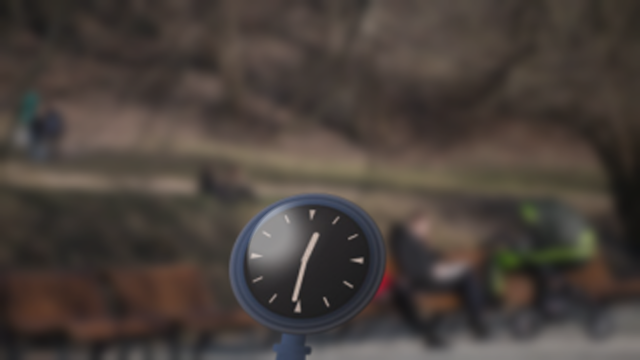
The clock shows 12h31
